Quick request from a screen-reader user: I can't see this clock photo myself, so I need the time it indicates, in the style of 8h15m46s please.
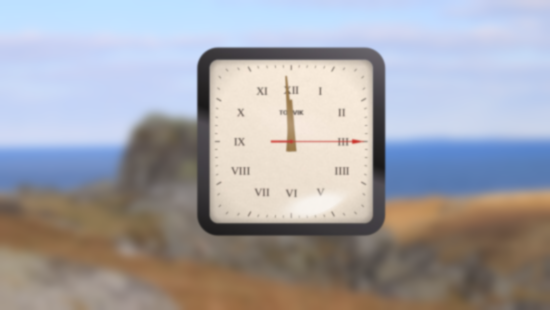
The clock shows 11h59m15s
